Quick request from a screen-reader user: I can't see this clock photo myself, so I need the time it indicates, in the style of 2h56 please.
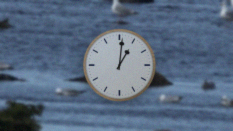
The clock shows 1h01
